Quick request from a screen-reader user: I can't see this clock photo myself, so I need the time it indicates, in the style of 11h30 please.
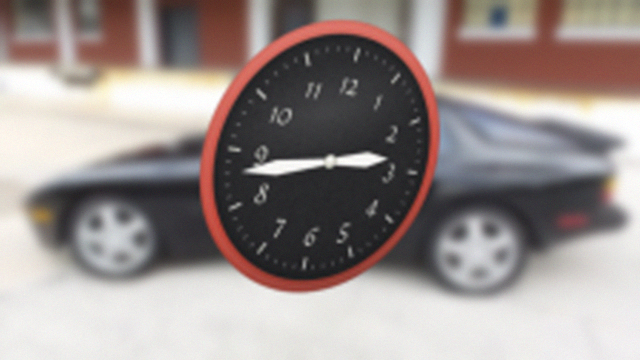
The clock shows 2h43
